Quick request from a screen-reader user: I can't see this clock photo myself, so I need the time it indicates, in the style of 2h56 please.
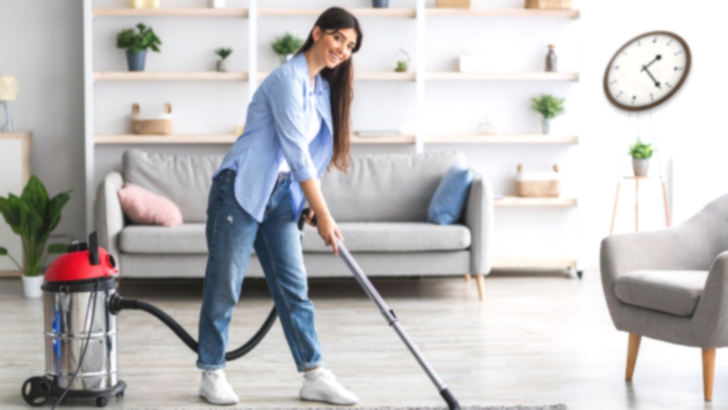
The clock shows 1h22
